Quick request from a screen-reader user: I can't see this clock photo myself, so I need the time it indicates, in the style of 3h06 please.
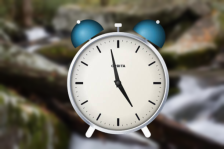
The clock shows 4h58
